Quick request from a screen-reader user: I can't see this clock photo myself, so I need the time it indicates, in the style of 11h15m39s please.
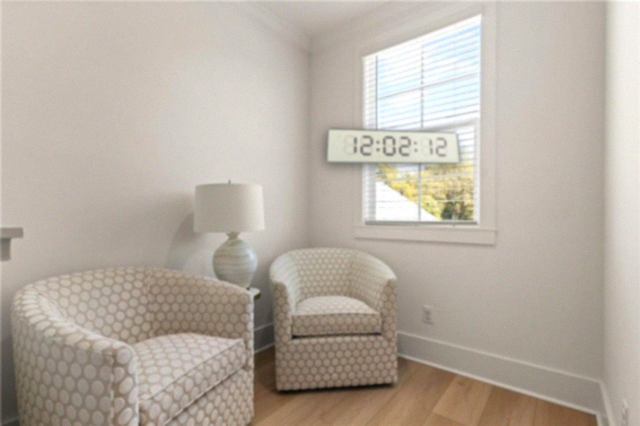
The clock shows 12h02m12s
